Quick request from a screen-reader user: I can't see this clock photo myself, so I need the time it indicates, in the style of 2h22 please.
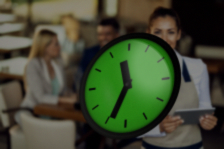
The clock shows 11h34
